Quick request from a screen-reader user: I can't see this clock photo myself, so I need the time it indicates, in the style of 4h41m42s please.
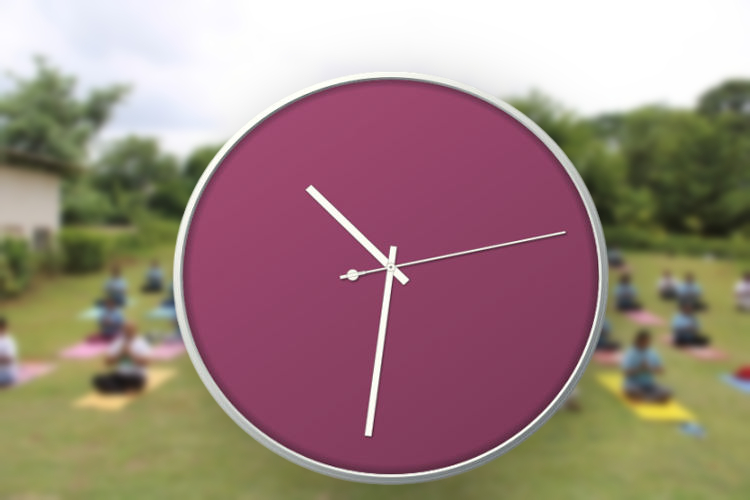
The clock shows 10h31m13s
